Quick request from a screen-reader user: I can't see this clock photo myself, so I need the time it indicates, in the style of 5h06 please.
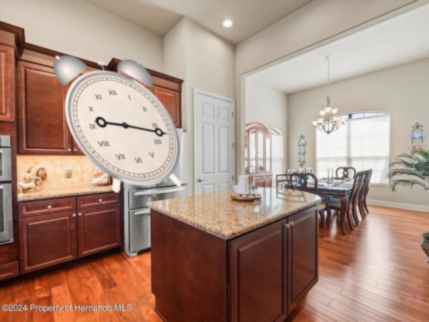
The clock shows 9h17
